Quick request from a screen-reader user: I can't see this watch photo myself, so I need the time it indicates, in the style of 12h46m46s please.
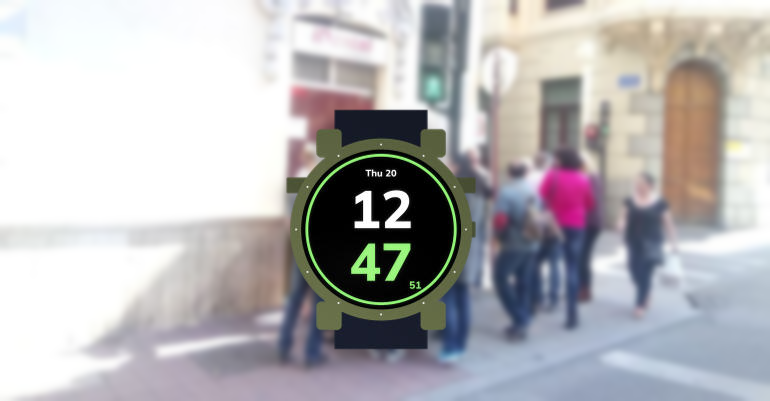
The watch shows 12h47m51s
